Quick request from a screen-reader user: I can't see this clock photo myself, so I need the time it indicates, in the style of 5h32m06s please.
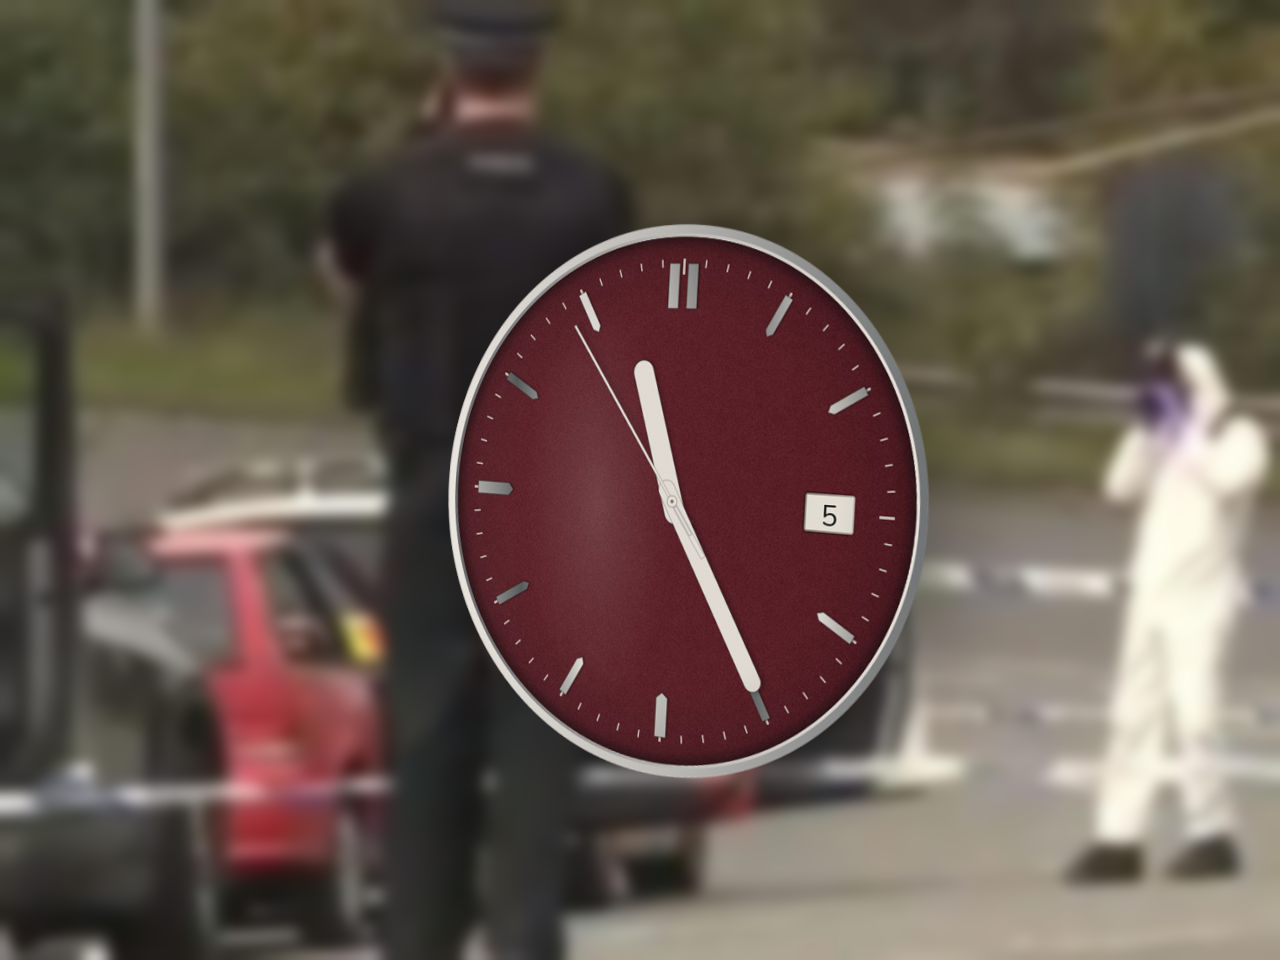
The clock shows 11h24m54s
